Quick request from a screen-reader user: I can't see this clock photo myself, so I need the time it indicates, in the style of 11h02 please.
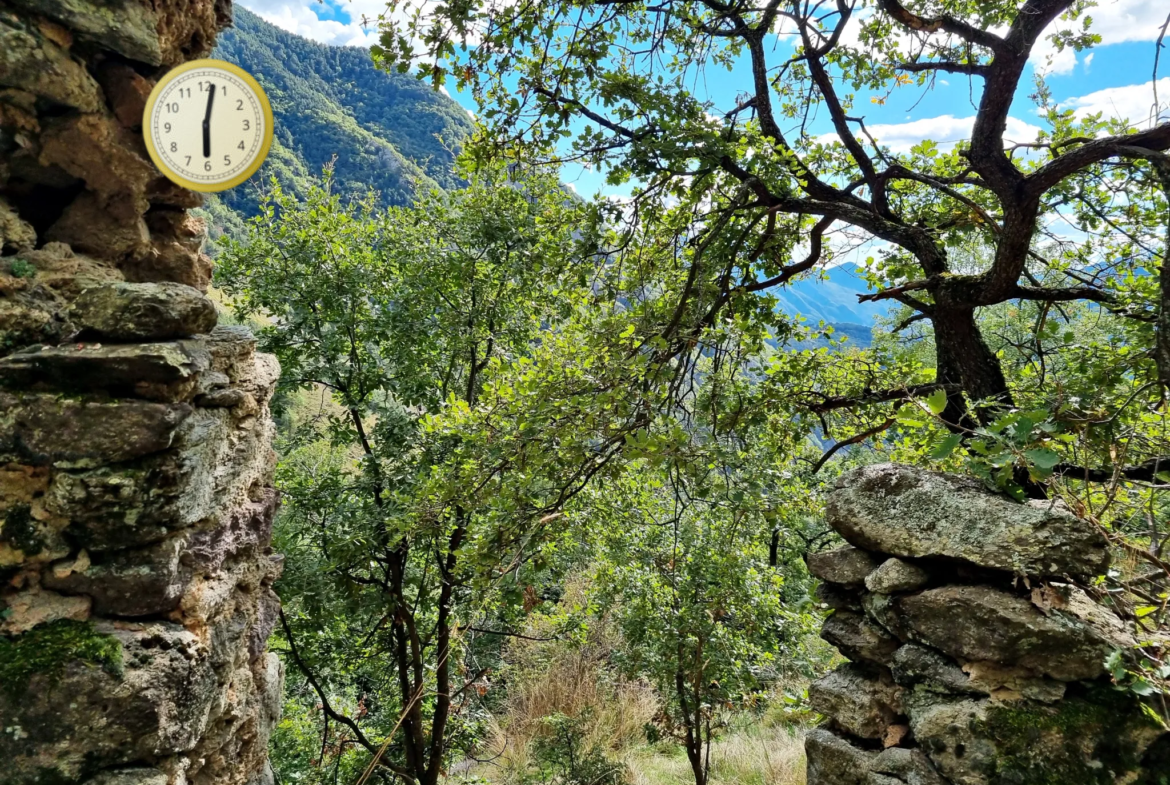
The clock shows 6h02
